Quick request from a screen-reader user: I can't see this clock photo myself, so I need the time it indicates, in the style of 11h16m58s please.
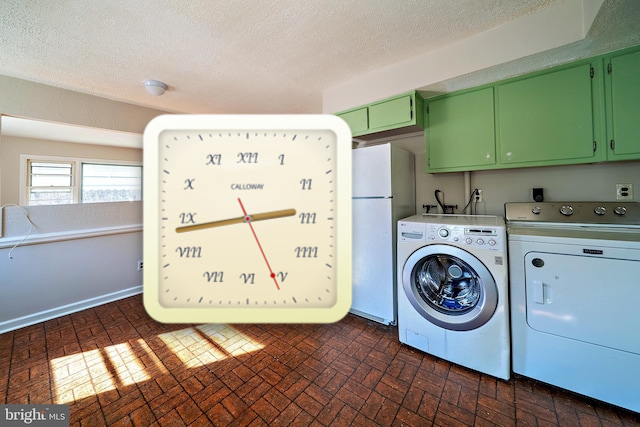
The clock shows 2h43m26s
